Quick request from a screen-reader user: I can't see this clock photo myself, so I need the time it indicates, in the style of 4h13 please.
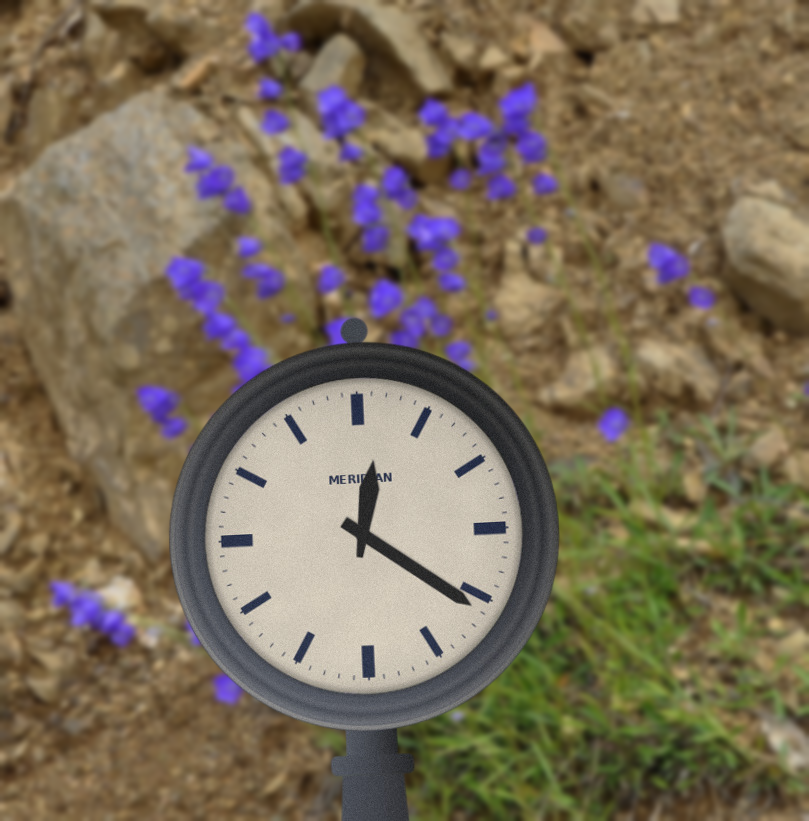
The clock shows 12h21
